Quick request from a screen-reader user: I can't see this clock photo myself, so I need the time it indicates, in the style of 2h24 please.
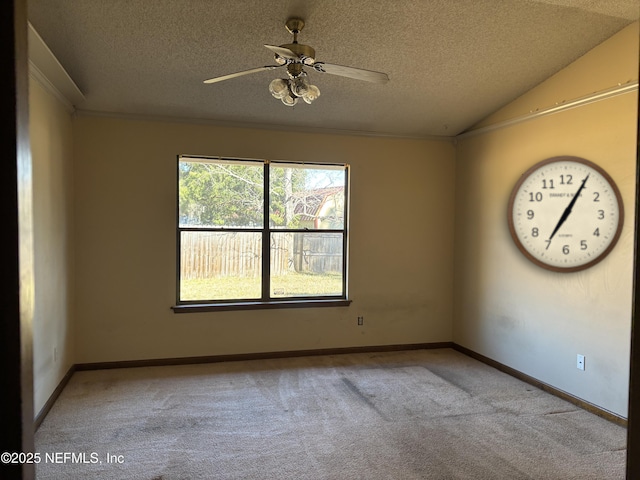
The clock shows 7h05
